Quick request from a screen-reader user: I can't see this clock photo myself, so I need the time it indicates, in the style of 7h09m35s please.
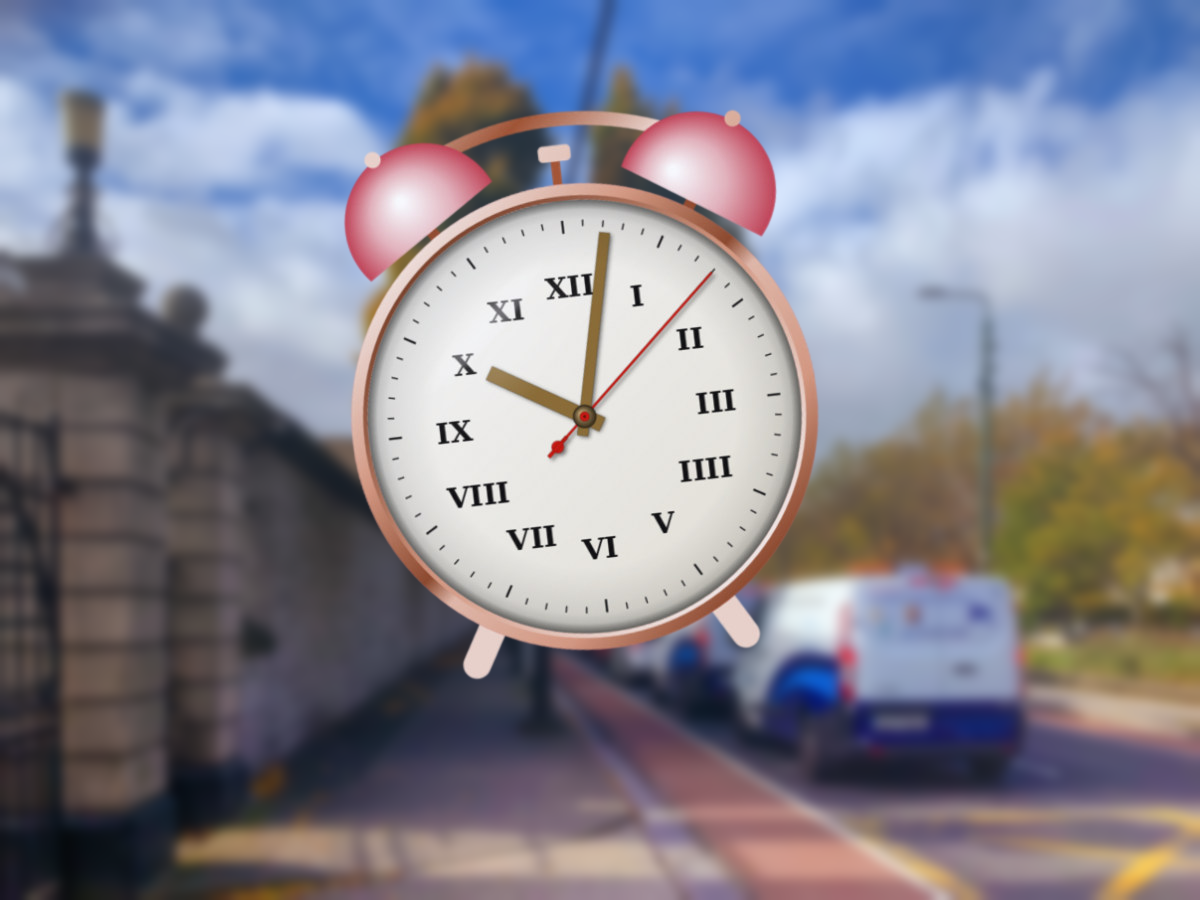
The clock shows 10h02m08s
